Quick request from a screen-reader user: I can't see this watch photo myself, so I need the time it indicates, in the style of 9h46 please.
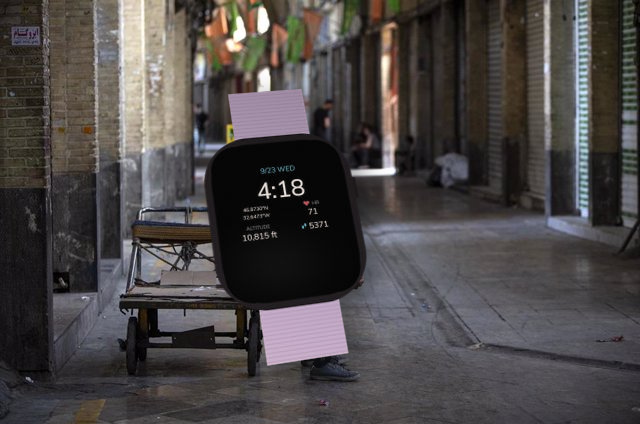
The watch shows 4h18
